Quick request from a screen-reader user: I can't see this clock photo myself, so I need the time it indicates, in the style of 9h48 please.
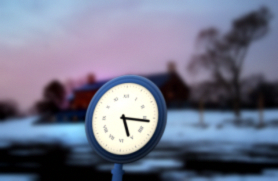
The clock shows 5h16
